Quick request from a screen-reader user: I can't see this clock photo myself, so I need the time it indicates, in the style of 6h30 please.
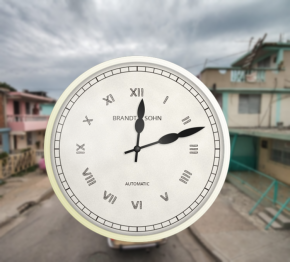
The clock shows 12h12
